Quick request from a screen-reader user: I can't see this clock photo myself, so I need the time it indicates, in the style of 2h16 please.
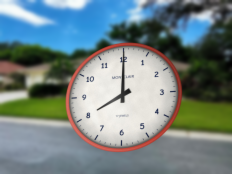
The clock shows 8h00
